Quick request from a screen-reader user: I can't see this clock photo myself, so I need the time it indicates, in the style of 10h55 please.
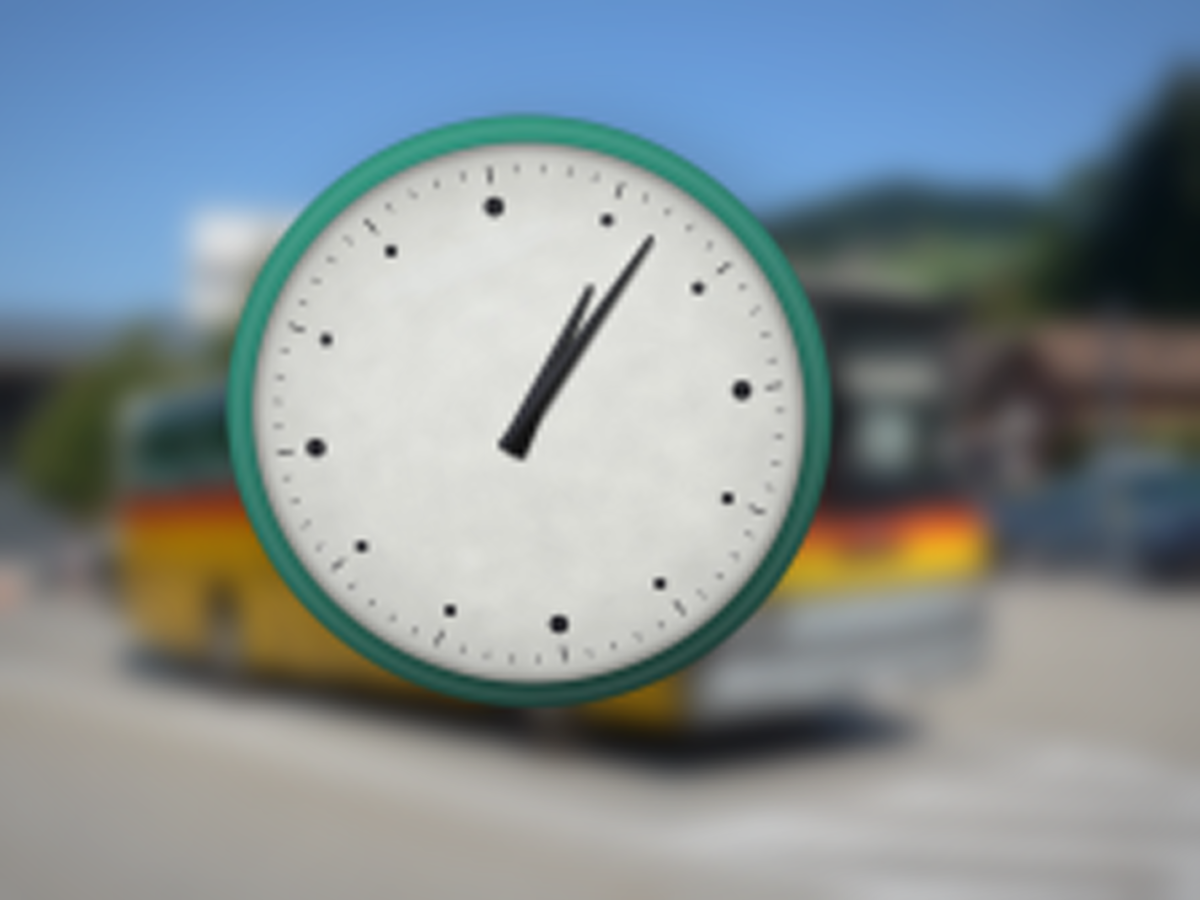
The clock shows 1h07
